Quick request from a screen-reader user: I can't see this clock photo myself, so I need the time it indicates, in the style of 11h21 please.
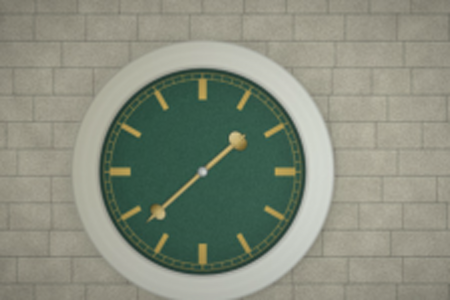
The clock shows 1h38
